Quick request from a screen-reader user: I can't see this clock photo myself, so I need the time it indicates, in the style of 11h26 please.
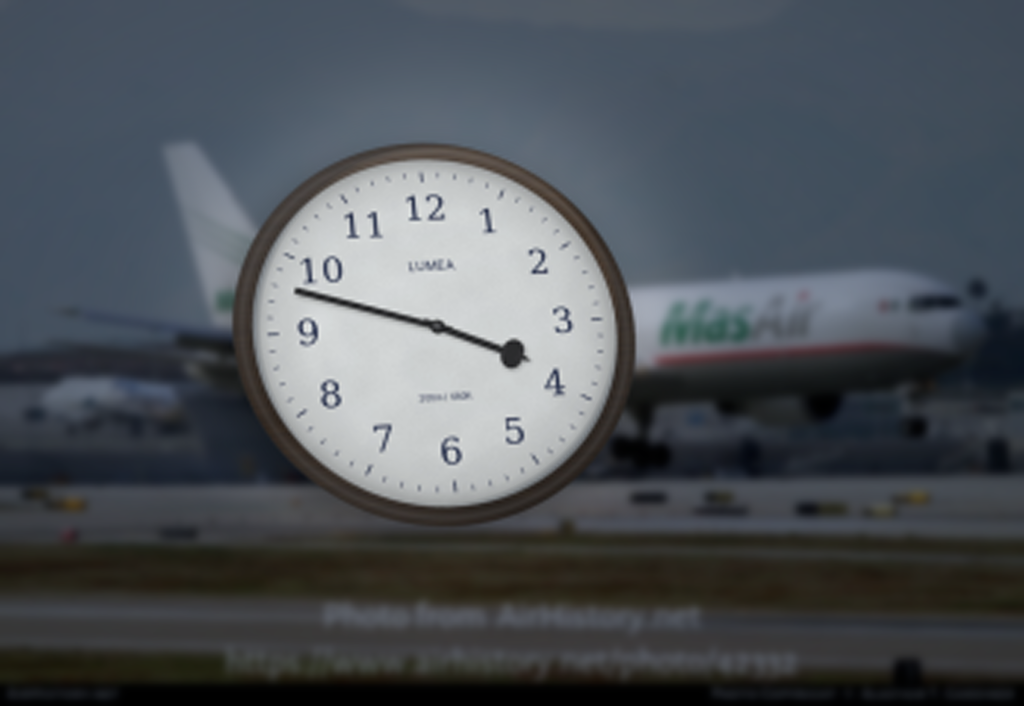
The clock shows 3h48
